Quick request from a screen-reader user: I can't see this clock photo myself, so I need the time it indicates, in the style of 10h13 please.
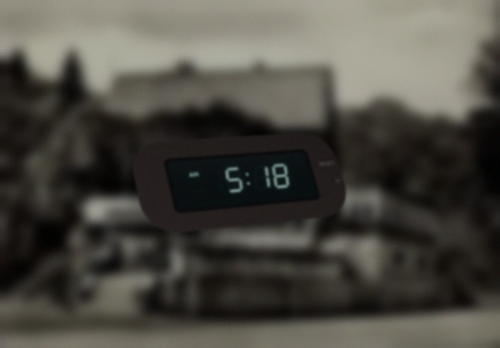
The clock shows 5h18
